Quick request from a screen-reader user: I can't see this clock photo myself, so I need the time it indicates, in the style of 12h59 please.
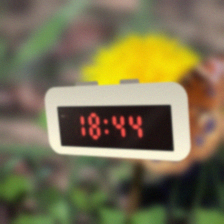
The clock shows 18h44
